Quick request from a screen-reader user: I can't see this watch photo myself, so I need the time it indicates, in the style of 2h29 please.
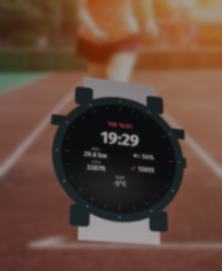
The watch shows 19h29
